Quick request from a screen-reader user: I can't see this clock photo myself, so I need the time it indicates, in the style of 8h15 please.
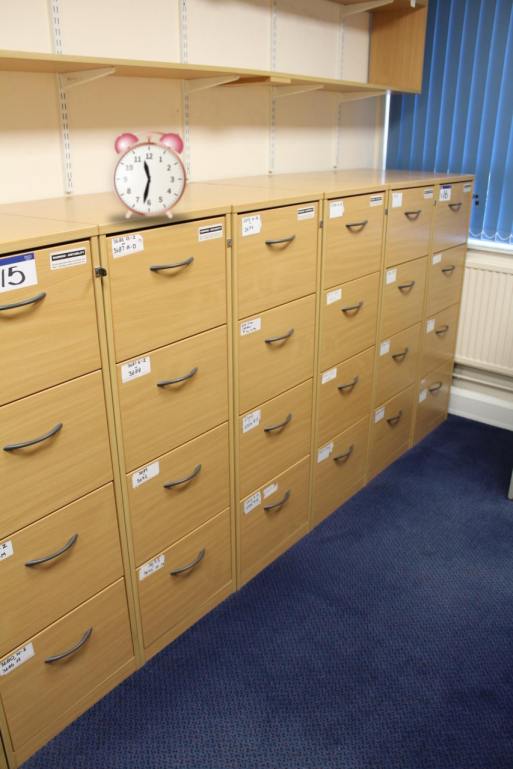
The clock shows 11h32
